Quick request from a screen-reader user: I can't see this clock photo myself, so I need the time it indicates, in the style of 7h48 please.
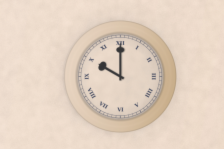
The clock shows 10h00
